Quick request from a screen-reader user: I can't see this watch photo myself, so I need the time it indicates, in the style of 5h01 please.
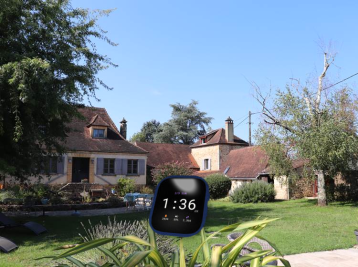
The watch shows 1h36
